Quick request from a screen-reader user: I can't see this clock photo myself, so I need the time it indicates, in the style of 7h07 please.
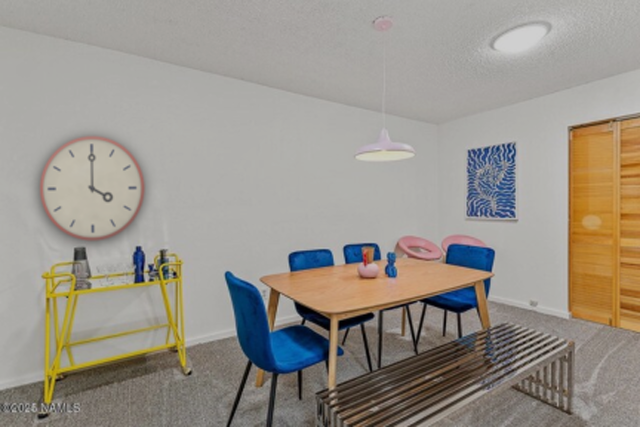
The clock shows 4h00
